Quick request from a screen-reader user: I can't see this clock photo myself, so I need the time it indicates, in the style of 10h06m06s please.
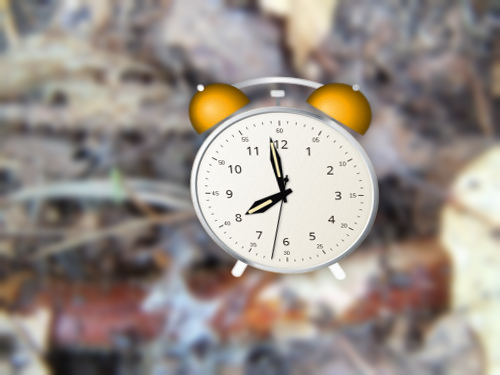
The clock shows 7h58m32s
